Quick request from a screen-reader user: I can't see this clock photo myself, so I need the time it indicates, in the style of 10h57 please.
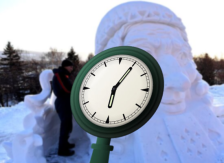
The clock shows 6h05
